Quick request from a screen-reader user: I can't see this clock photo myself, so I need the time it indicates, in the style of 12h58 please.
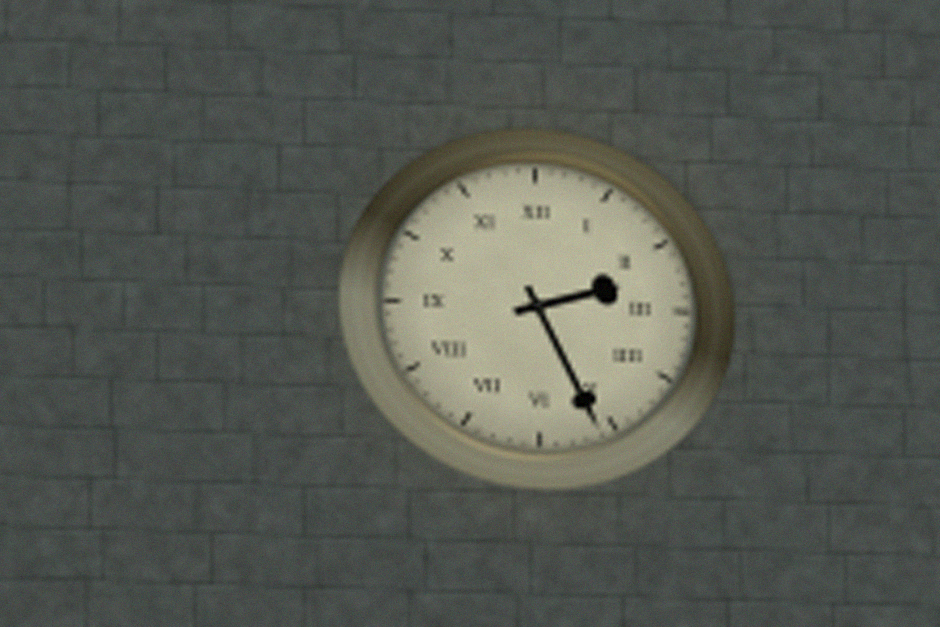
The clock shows 2h26
